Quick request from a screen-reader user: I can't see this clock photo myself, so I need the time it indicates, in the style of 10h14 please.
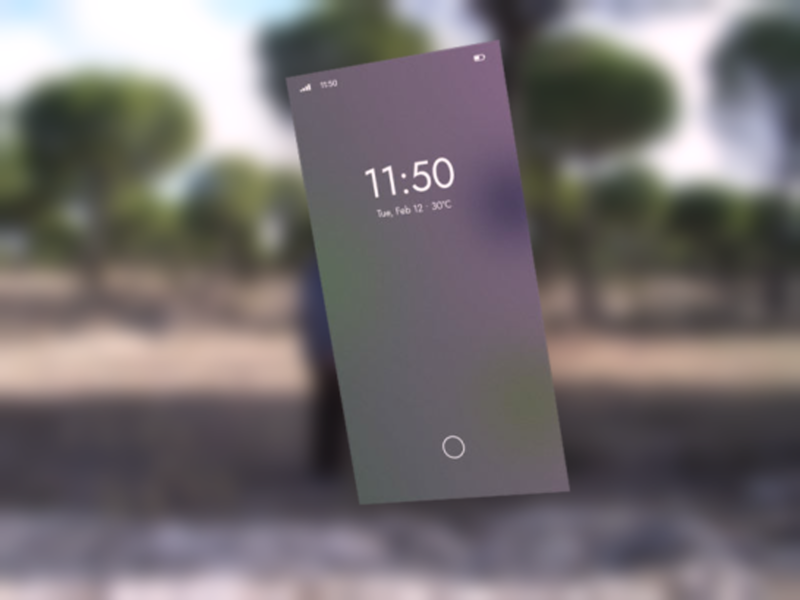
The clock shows 11h50
